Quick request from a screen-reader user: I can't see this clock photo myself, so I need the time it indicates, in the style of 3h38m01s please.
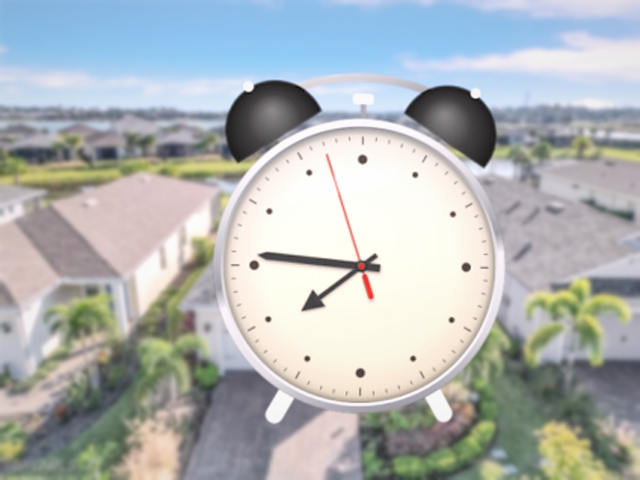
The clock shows 7h45m57s
